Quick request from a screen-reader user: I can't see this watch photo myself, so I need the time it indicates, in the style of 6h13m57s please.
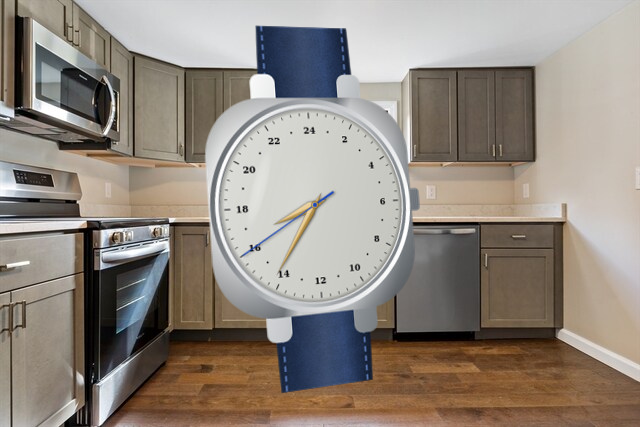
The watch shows 16h35m40s
